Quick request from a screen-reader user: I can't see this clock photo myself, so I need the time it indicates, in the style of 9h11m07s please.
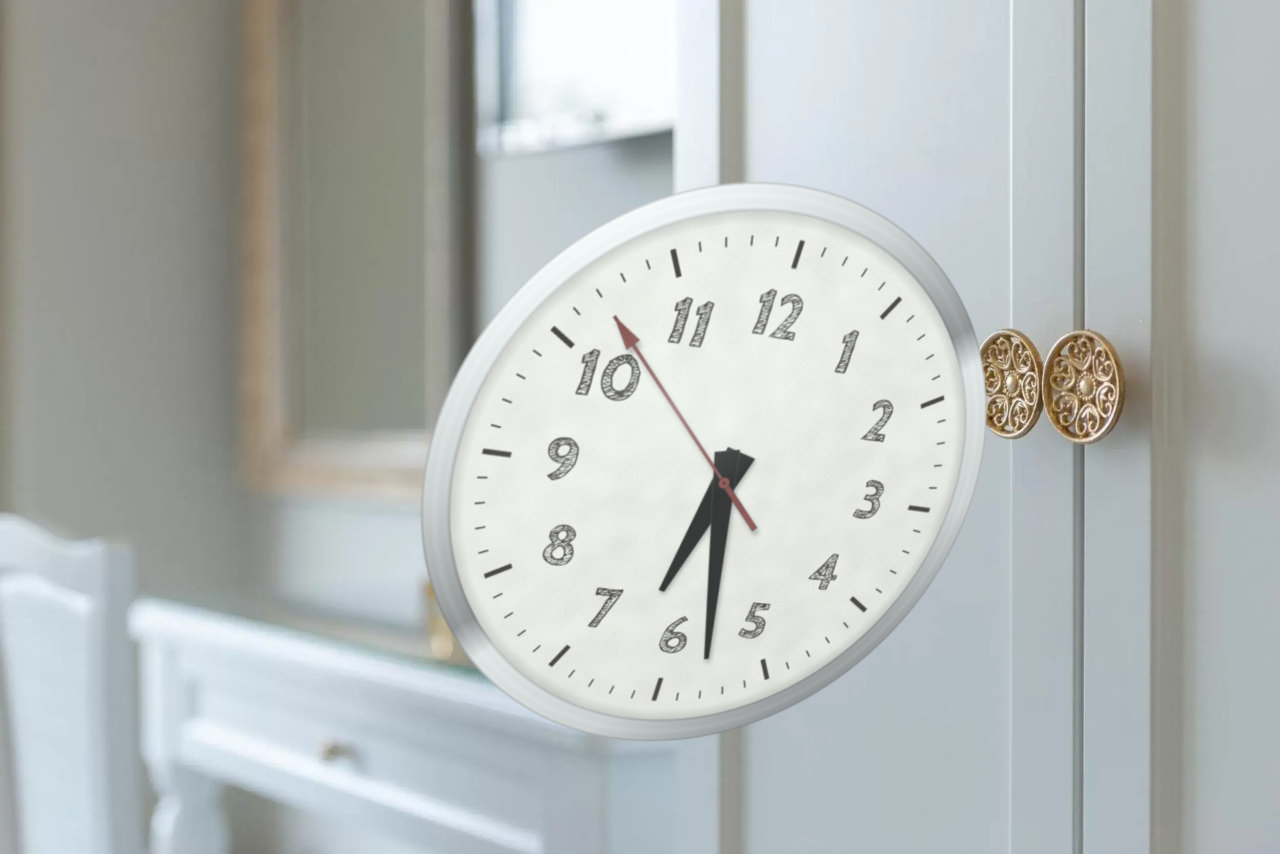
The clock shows 6h27m52s
